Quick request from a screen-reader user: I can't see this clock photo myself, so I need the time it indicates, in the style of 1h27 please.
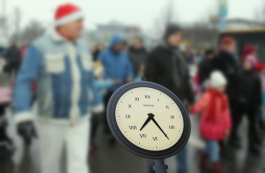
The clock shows 7h25
